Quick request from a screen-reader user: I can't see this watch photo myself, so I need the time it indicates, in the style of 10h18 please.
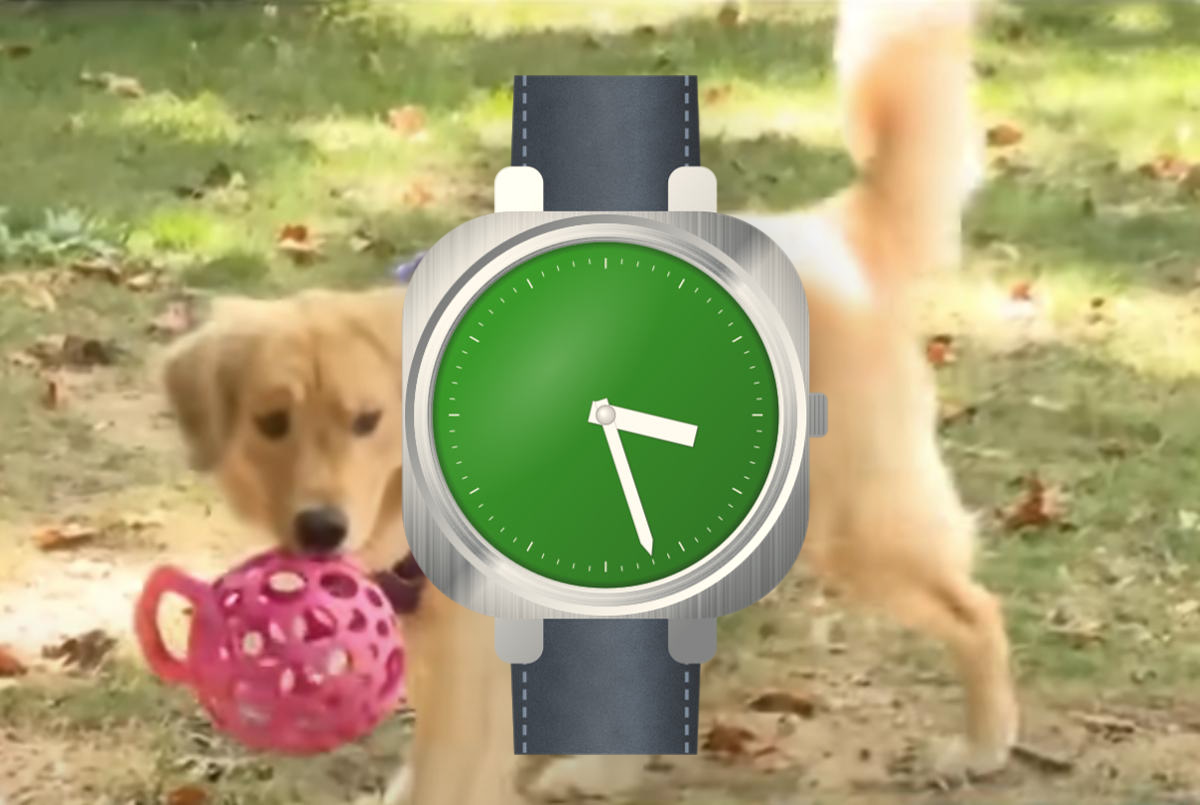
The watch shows 3h27
